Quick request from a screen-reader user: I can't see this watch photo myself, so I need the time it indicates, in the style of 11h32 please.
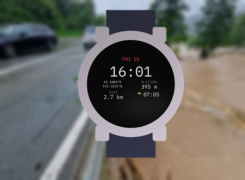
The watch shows 16h01
